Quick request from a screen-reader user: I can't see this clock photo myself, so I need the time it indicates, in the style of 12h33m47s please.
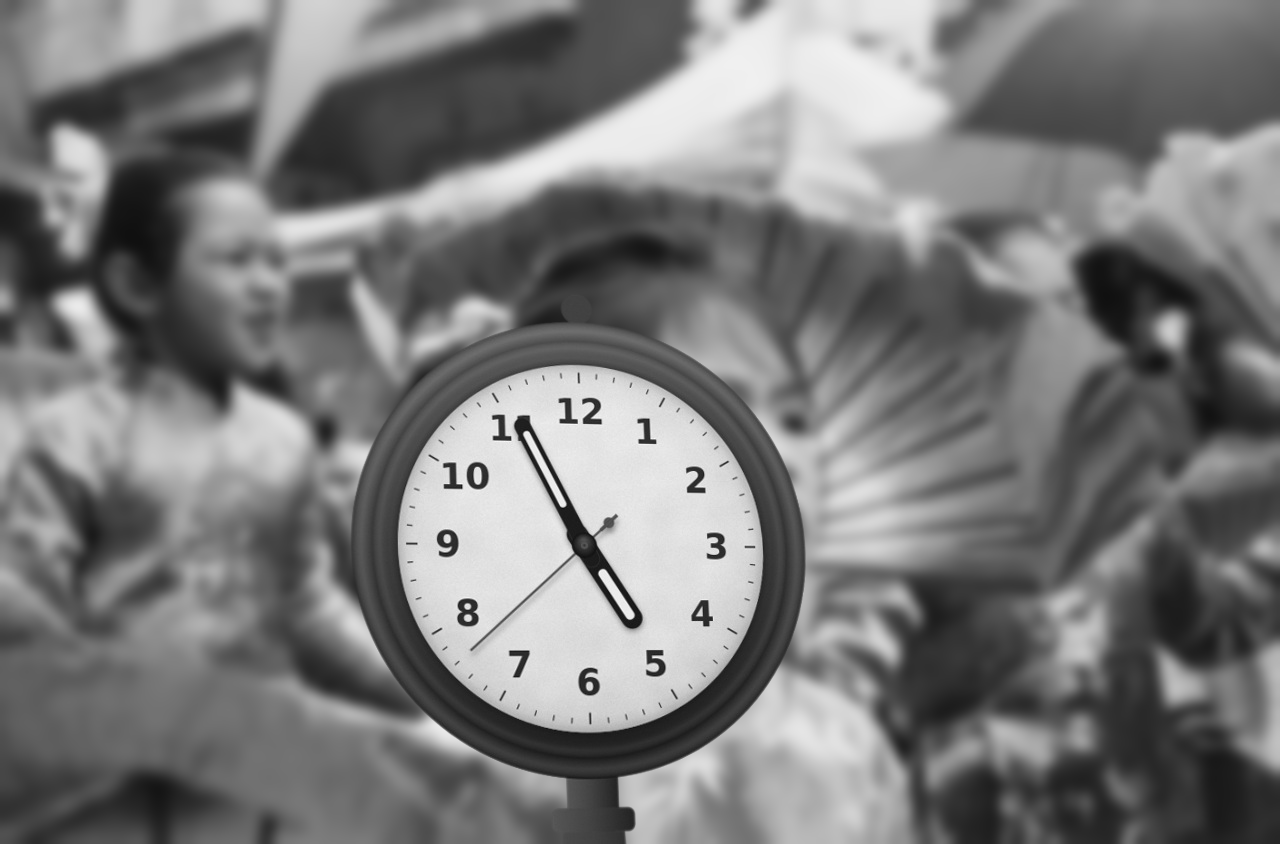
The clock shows 4h55m38s
